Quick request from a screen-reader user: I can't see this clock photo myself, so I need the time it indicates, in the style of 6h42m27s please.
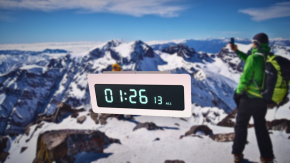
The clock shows 1h26m13s
